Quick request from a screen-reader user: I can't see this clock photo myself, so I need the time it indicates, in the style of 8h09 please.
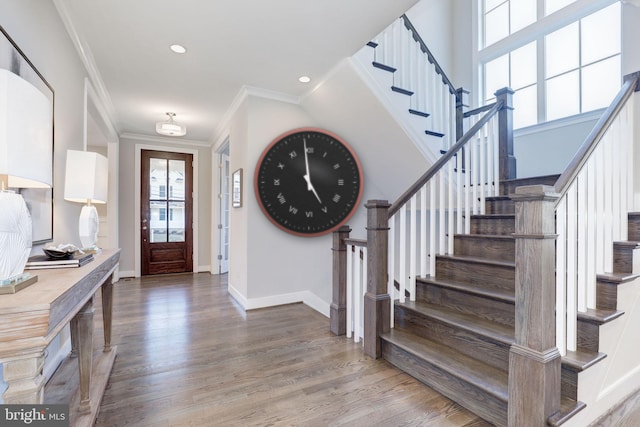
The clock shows 4h59
